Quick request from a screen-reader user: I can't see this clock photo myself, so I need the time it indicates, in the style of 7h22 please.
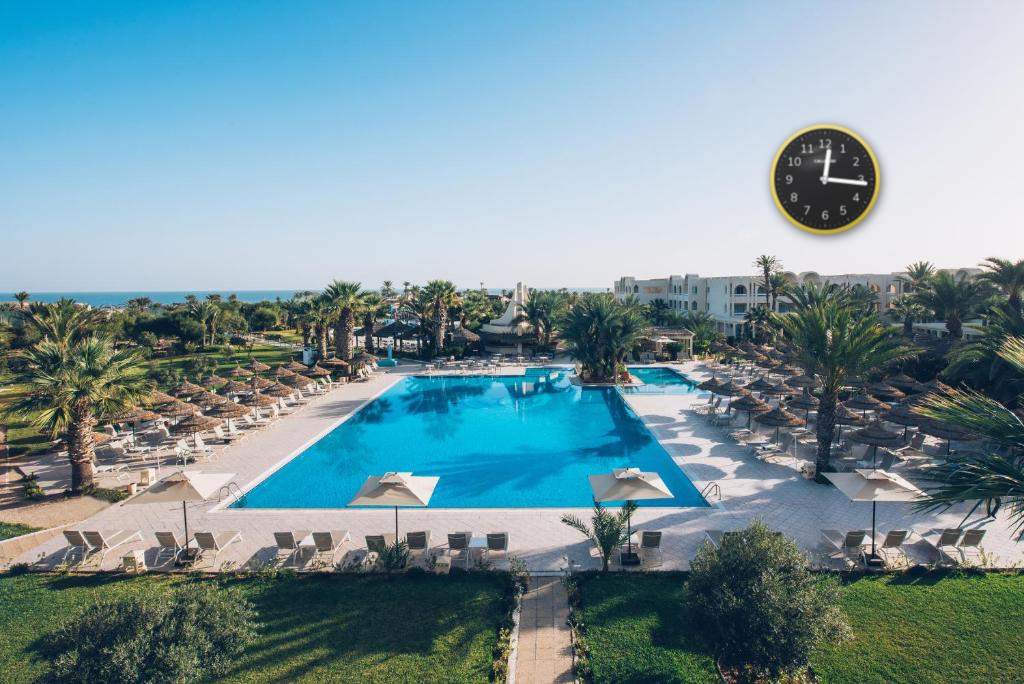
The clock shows 12h16
